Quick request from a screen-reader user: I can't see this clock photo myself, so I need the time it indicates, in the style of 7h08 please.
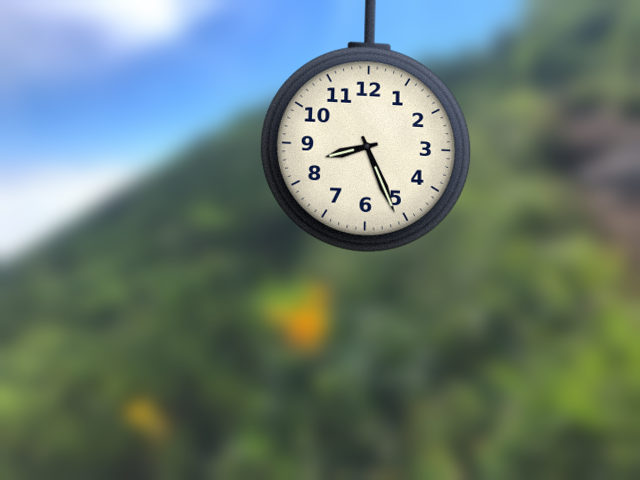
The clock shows 8h26
